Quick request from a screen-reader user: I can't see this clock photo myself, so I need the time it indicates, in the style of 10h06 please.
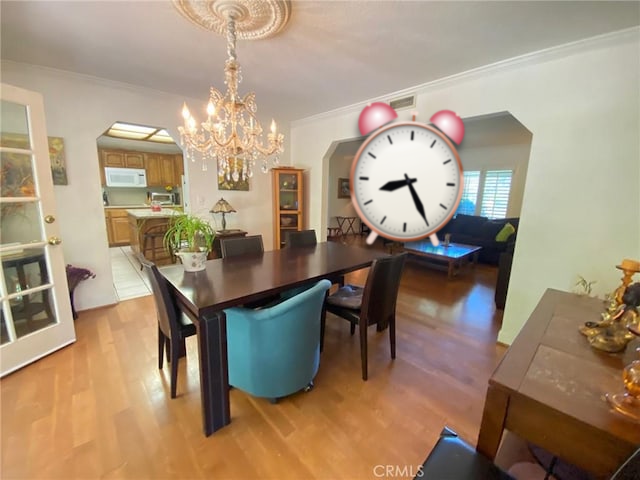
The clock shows 8h25
